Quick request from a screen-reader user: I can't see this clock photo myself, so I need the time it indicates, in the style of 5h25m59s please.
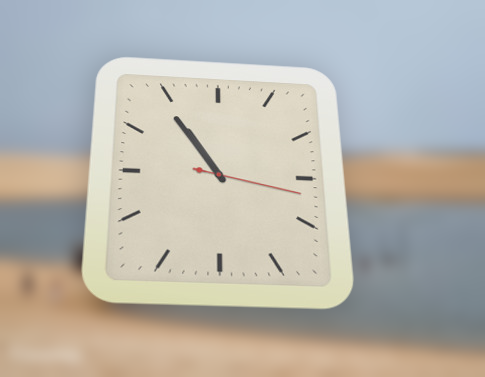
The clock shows 10h54m17s
